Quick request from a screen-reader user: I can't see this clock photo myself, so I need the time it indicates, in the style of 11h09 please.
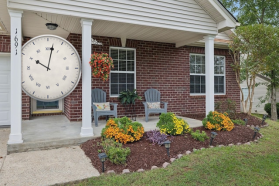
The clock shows 10h02
